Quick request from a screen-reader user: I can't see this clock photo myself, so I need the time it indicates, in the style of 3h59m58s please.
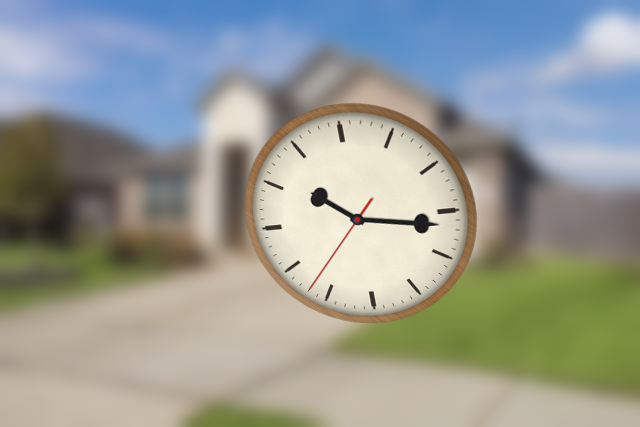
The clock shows 10h16m37s
